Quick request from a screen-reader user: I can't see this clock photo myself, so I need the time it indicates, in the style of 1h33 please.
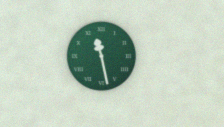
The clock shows 11h28
